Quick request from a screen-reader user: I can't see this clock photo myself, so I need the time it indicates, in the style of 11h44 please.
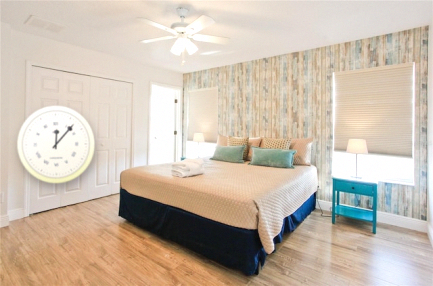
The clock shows 12h07
